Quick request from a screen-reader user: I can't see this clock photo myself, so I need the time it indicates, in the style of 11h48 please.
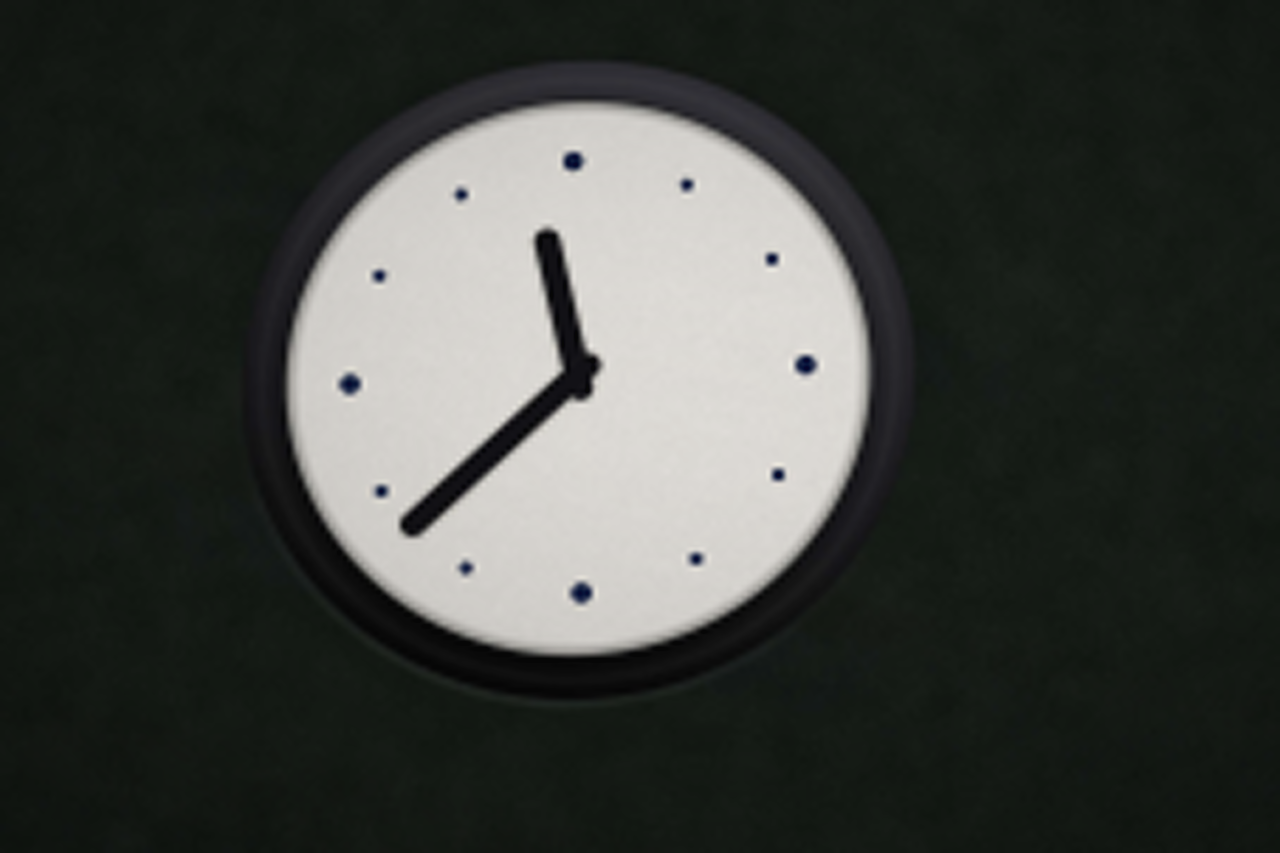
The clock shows 11h38
